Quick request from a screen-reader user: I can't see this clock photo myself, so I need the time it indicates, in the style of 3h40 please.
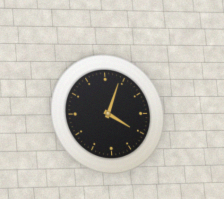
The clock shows 4h04
